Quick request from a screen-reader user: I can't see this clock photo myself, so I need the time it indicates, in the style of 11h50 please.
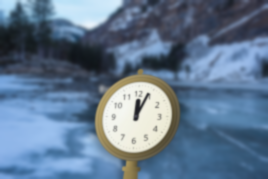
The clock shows 12h04
